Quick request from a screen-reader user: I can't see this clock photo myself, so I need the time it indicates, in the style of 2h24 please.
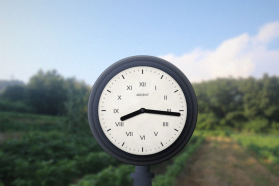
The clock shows 8h16
